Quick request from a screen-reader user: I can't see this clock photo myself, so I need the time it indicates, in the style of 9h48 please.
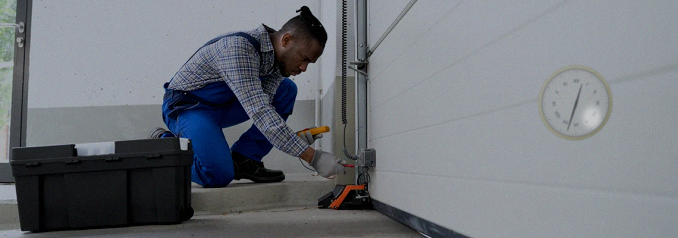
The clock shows 12h33
